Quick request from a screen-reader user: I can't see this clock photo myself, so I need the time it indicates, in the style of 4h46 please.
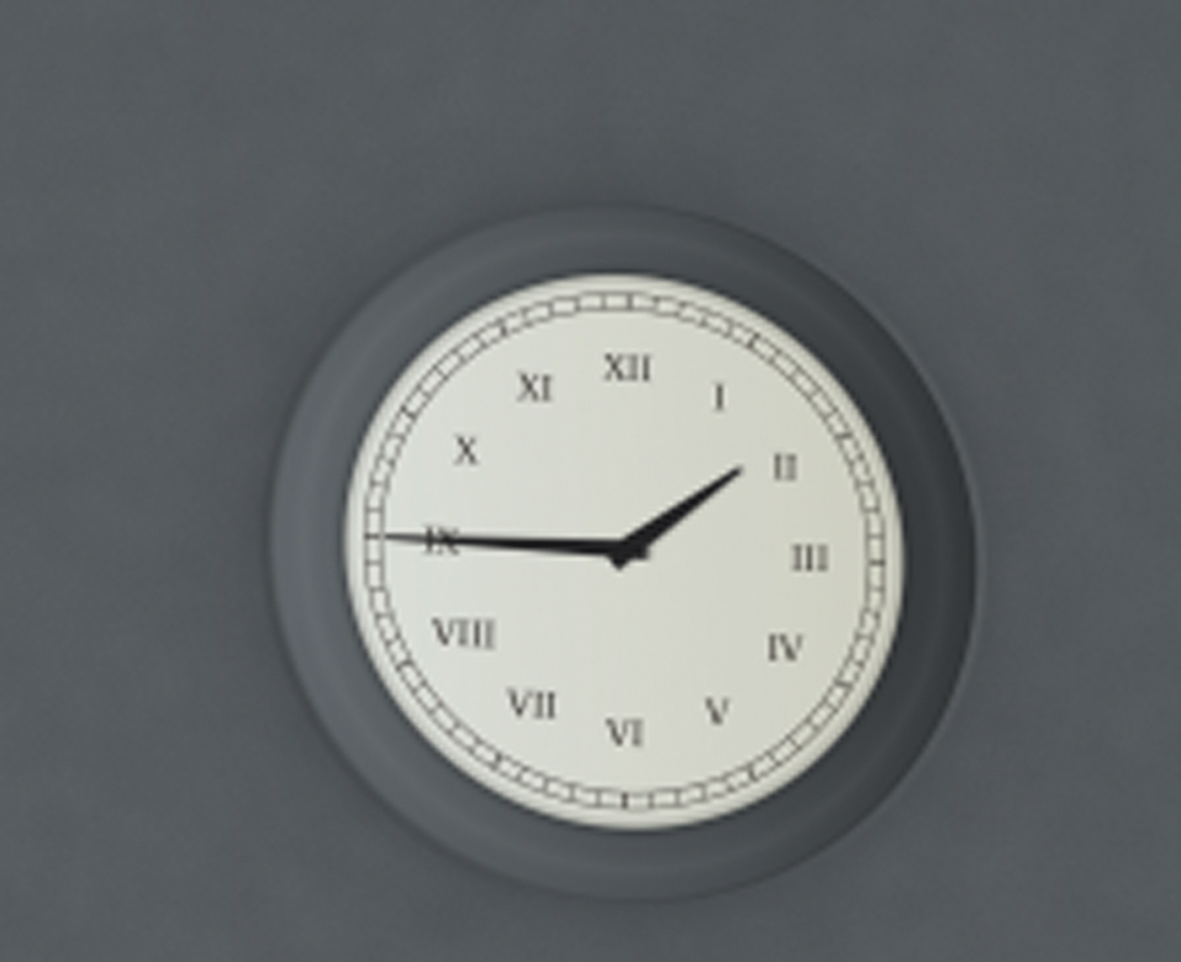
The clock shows 1h45
